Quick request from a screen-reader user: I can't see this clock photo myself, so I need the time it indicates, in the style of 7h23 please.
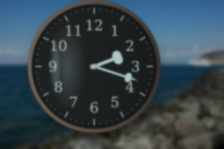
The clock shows 2h18
